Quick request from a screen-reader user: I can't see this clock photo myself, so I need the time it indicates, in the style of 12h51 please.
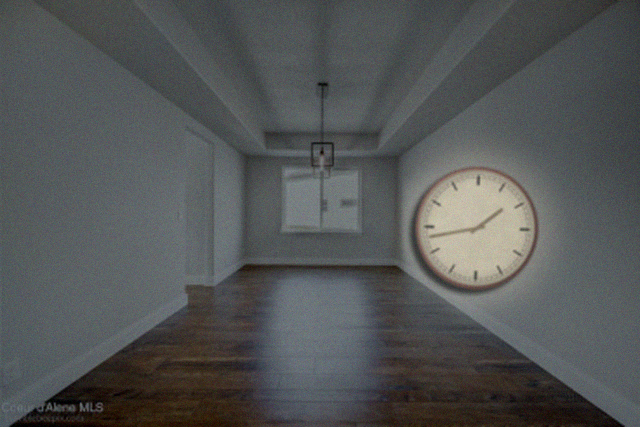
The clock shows 1h43
